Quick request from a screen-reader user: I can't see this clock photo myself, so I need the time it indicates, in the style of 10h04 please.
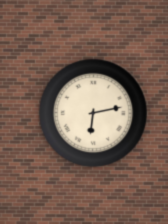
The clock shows 6h13
